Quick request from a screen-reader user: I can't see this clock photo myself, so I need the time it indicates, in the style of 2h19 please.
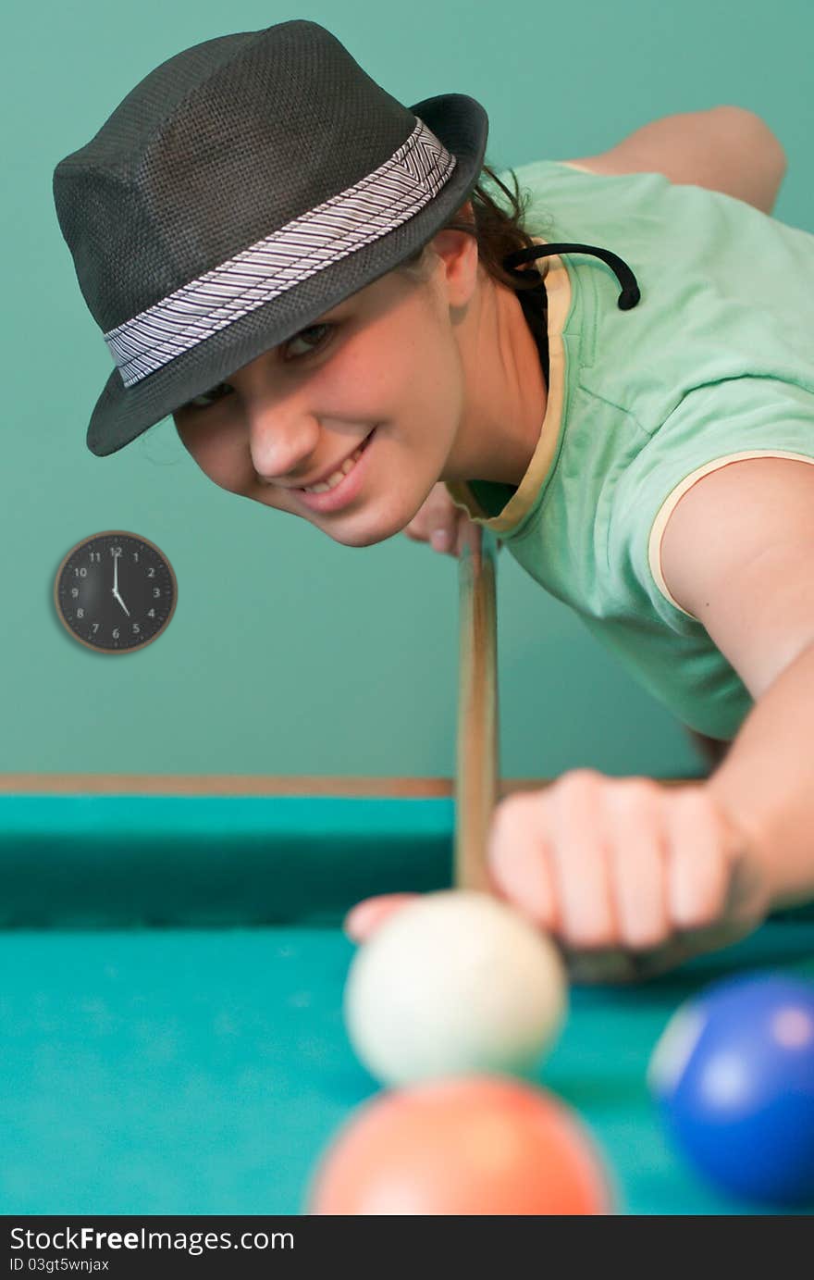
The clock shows 5h00
